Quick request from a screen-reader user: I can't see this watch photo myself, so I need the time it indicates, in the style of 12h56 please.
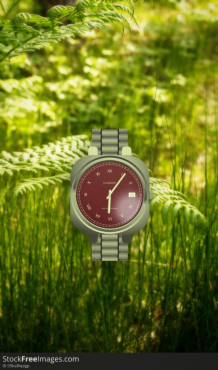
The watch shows 6h06
